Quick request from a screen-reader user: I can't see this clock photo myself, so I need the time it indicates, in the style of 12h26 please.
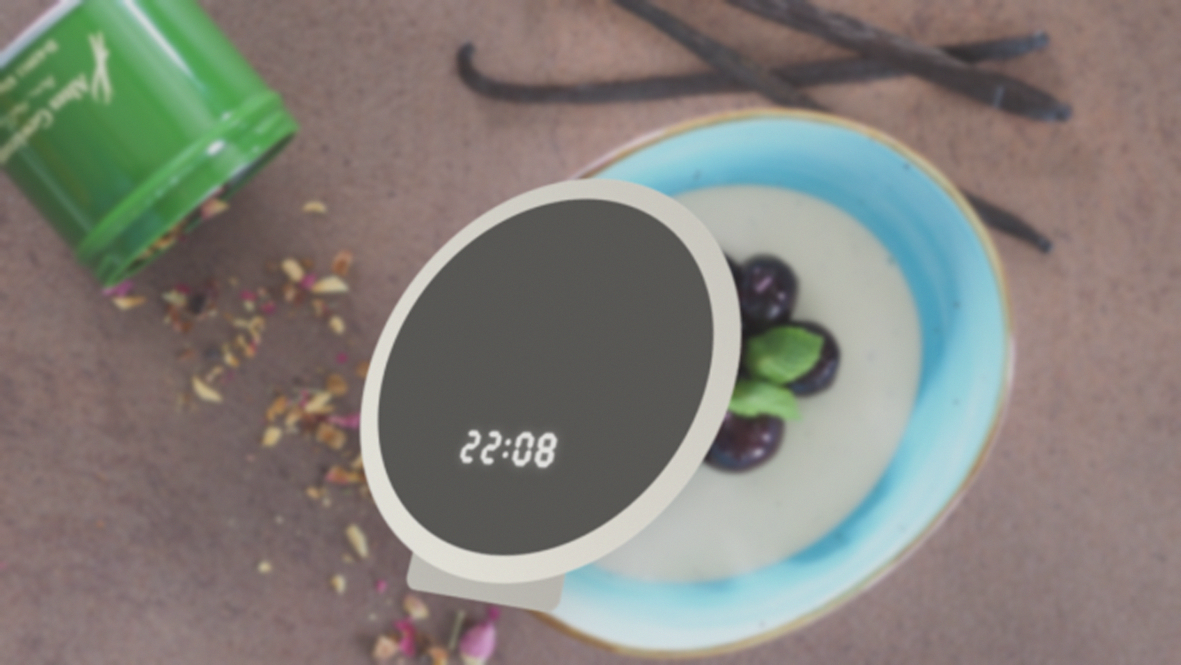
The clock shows 22h08
